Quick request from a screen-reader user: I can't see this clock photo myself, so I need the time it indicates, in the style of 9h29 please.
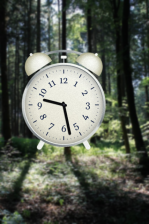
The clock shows 9h28
